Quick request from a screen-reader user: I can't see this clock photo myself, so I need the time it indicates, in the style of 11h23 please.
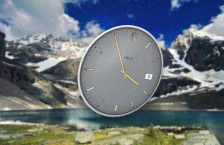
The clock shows 3h55
